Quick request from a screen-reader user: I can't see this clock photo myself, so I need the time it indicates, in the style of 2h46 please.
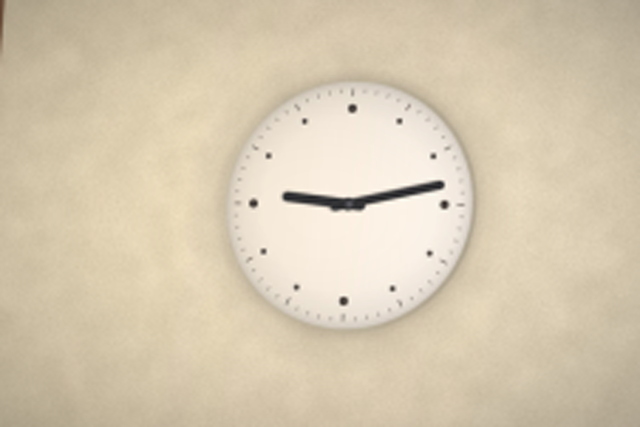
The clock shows 9h13
